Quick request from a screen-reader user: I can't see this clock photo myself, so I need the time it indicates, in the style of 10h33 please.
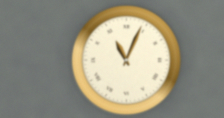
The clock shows 11h04
